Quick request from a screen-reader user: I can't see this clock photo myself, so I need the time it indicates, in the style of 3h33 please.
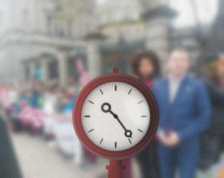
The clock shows 10h24
